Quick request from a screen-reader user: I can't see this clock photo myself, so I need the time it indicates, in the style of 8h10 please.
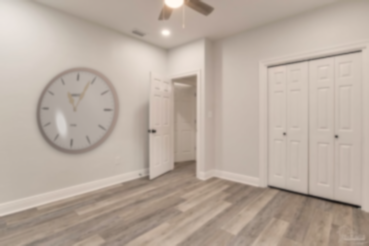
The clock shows 11h04
